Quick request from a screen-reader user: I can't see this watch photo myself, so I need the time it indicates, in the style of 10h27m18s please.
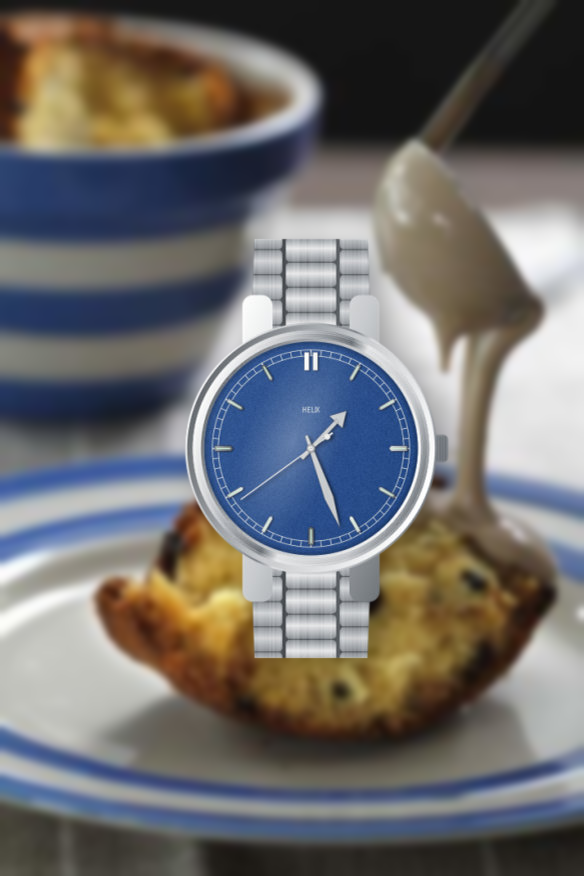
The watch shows 1h26m39s
